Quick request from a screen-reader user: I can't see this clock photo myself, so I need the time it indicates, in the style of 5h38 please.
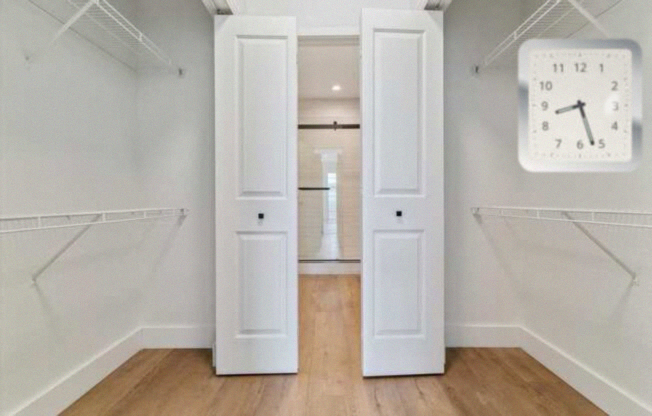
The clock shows 8h27
